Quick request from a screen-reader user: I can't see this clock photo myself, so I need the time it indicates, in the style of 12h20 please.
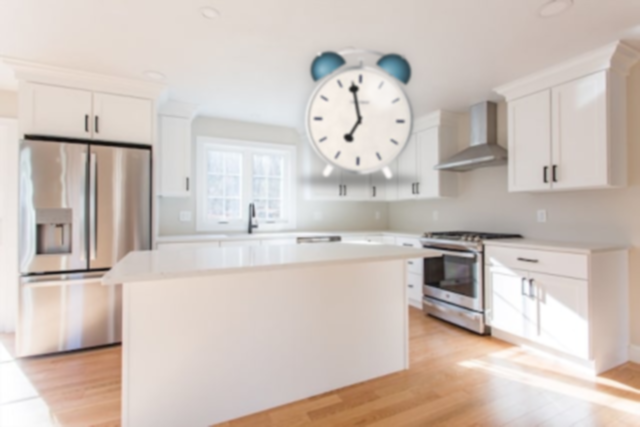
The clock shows 6h58
